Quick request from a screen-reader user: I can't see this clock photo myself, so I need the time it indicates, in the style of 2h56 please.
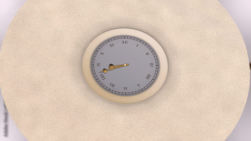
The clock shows 8h42
